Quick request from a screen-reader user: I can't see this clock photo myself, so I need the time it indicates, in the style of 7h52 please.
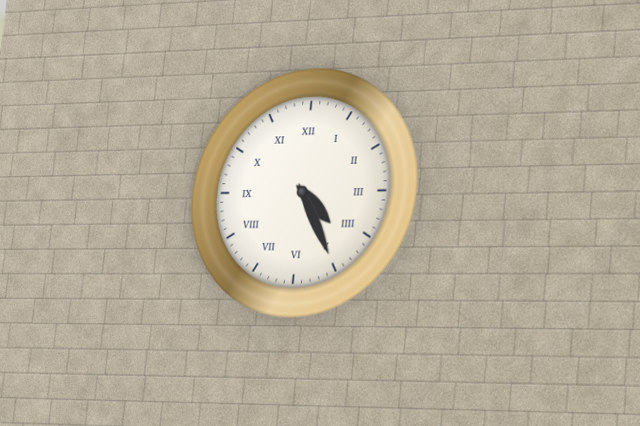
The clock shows 4h25
